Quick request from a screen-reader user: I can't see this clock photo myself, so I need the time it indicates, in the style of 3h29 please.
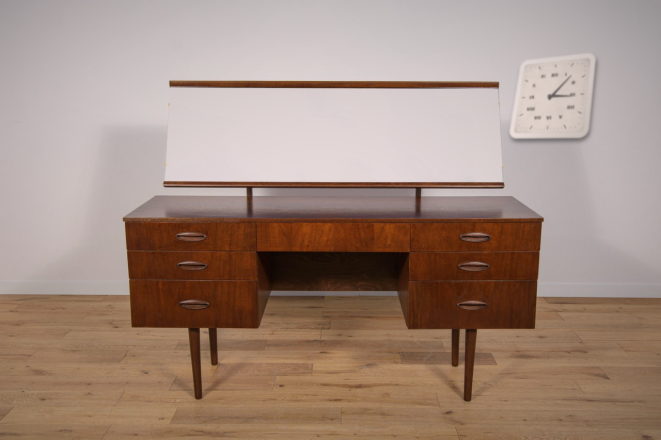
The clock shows 3h07
